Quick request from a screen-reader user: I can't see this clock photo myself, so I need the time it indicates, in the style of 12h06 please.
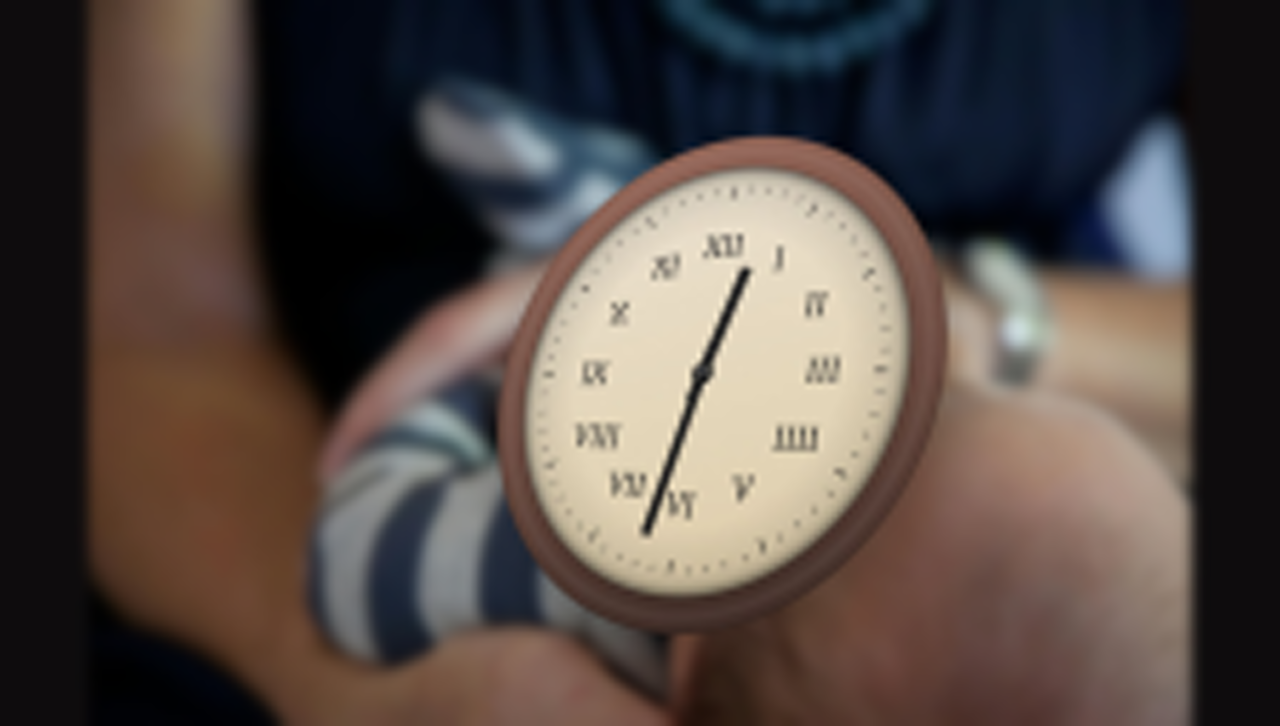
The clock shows 12h32
